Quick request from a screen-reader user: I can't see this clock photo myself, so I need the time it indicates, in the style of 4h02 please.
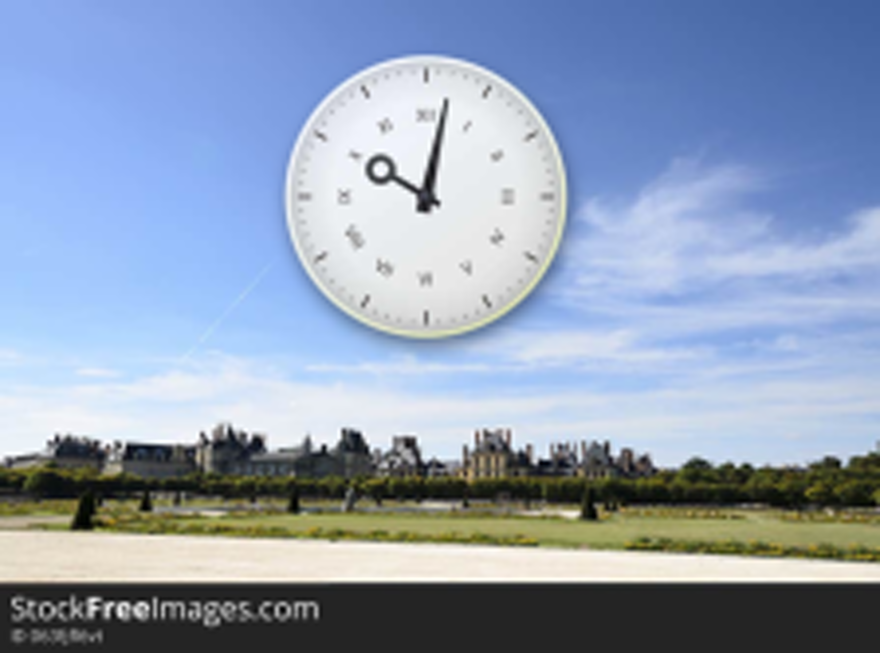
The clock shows 10h02
